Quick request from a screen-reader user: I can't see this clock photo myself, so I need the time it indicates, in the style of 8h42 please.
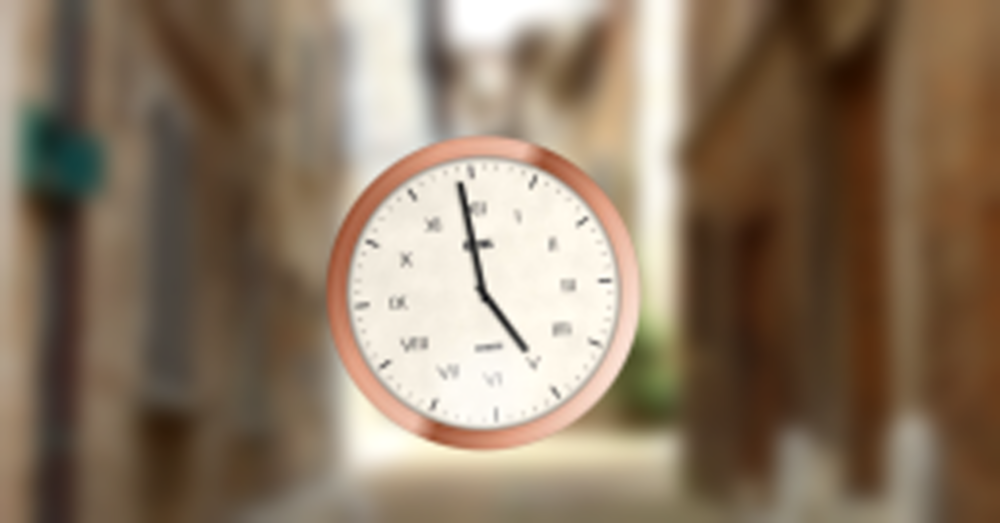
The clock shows 4h59
